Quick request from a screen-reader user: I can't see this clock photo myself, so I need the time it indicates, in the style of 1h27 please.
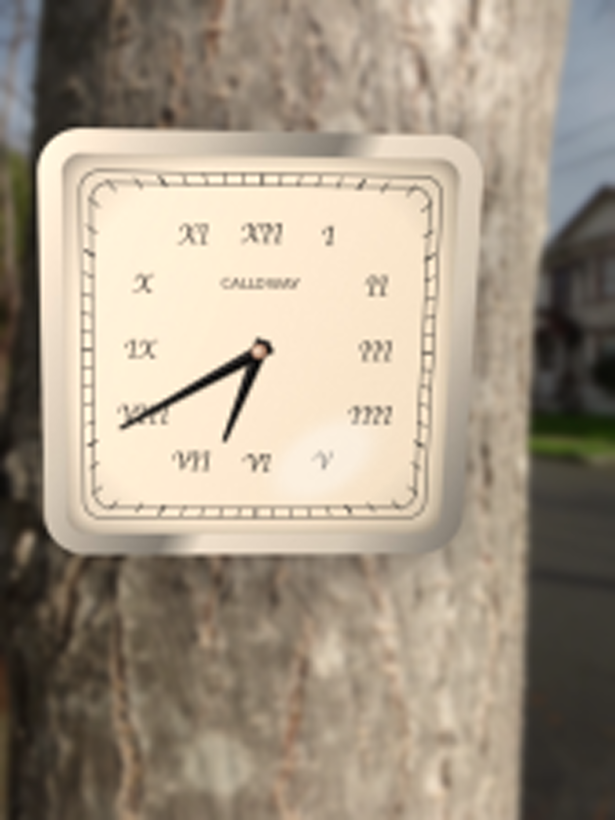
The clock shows 6h40
